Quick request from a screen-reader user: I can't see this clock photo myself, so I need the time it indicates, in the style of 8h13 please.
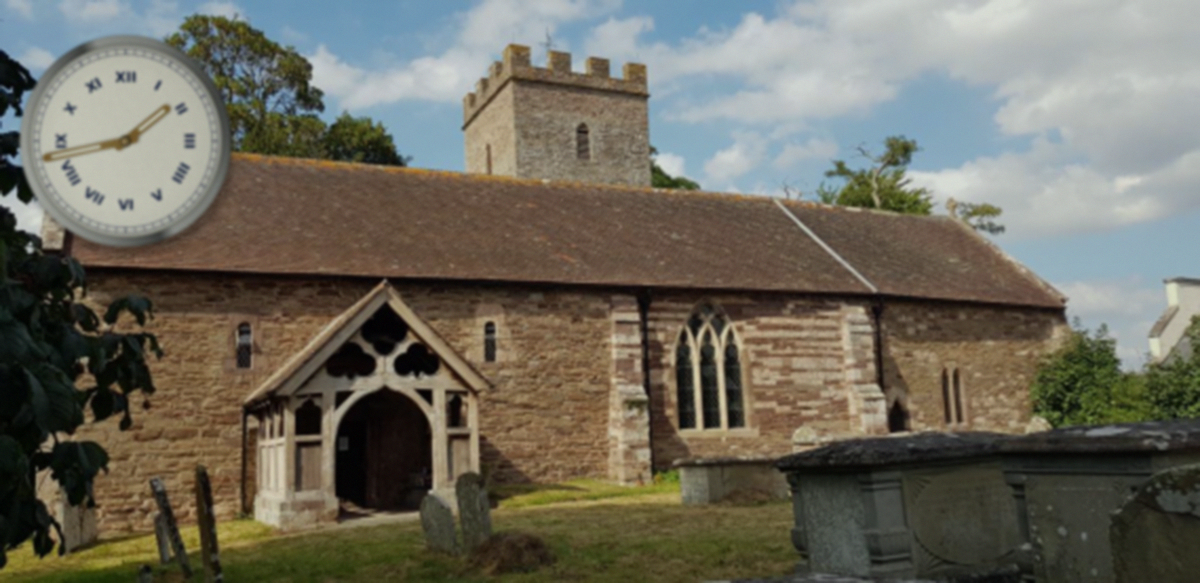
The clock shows 1h43
